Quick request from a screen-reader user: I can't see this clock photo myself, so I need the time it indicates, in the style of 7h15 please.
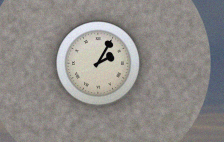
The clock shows 2h05
